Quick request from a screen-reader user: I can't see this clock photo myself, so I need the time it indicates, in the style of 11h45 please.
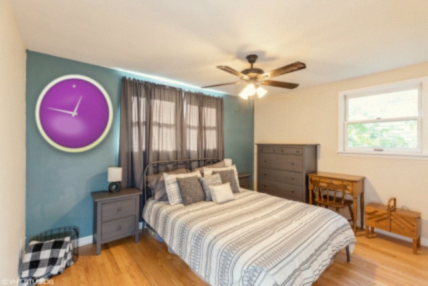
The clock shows 12h47
